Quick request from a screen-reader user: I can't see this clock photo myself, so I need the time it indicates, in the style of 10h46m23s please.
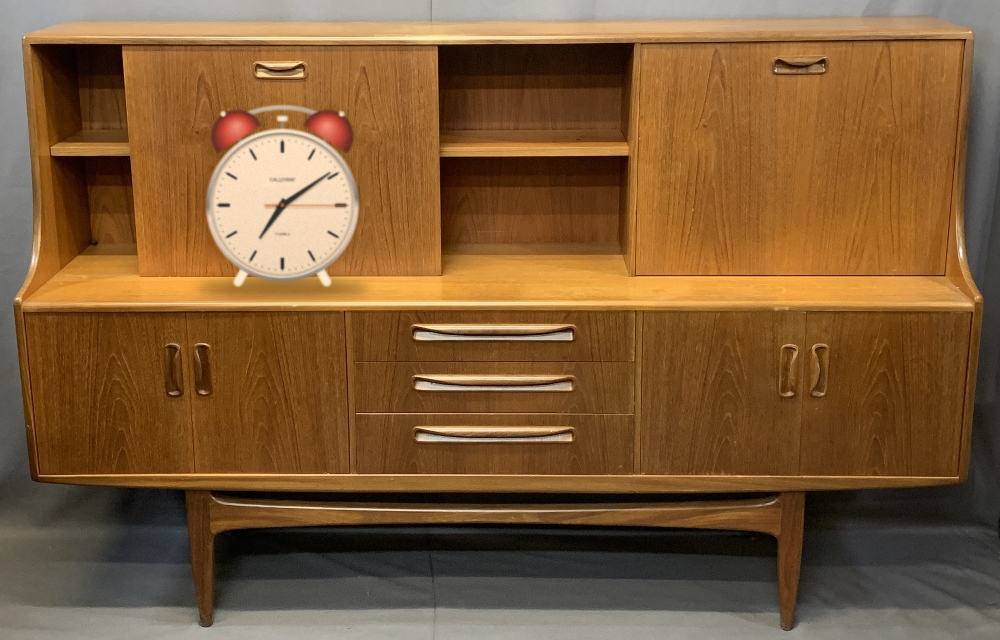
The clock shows 7h09m15s
